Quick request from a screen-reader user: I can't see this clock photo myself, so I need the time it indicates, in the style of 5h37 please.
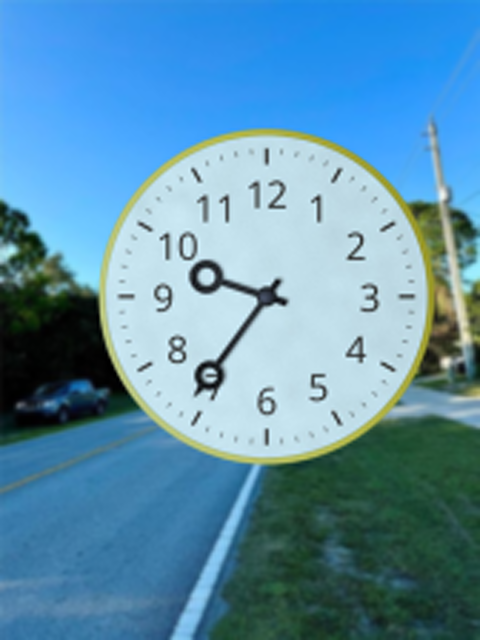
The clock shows 9h36
